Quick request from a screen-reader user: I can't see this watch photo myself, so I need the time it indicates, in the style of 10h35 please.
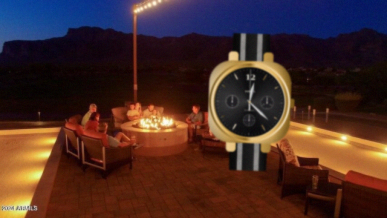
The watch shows 12h22
